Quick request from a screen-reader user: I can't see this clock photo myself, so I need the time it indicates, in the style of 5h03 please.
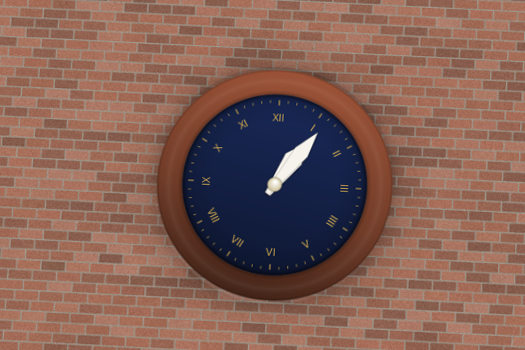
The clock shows 1h06
